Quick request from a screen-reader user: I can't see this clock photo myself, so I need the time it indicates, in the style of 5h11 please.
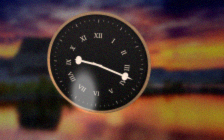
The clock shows 9h18
